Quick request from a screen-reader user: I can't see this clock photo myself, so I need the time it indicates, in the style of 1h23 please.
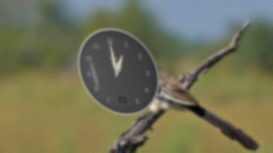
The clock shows 1h00
